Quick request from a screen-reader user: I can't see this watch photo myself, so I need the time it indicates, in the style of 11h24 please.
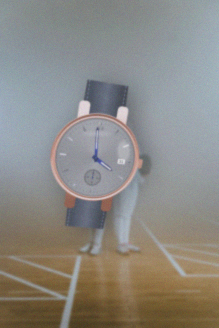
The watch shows 3h59
